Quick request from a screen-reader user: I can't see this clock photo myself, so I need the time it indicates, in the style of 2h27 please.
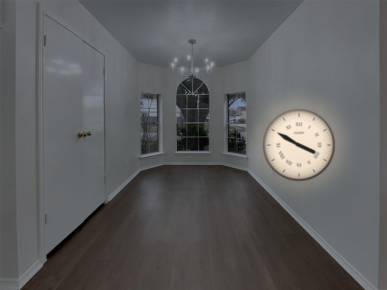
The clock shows 3h50
